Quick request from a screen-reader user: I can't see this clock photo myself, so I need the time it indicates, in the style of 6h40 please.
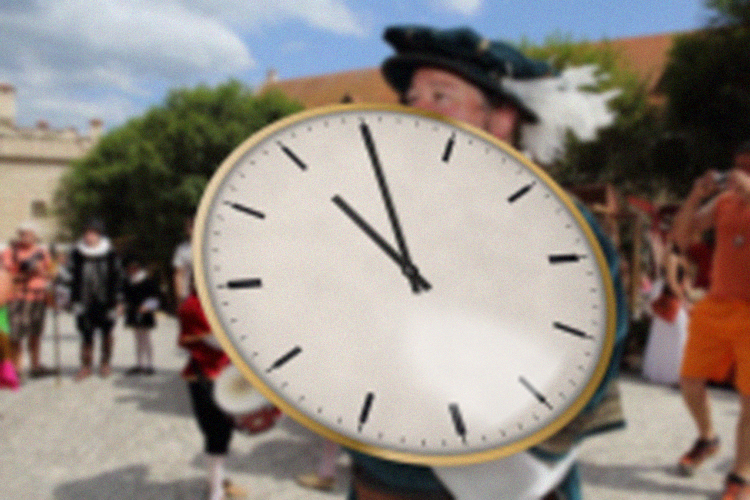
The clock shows 11h00
